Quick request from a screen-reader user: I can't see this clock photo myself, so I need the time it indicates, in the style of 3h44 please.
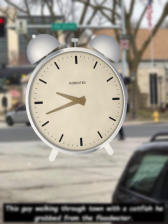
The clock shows 9h42
